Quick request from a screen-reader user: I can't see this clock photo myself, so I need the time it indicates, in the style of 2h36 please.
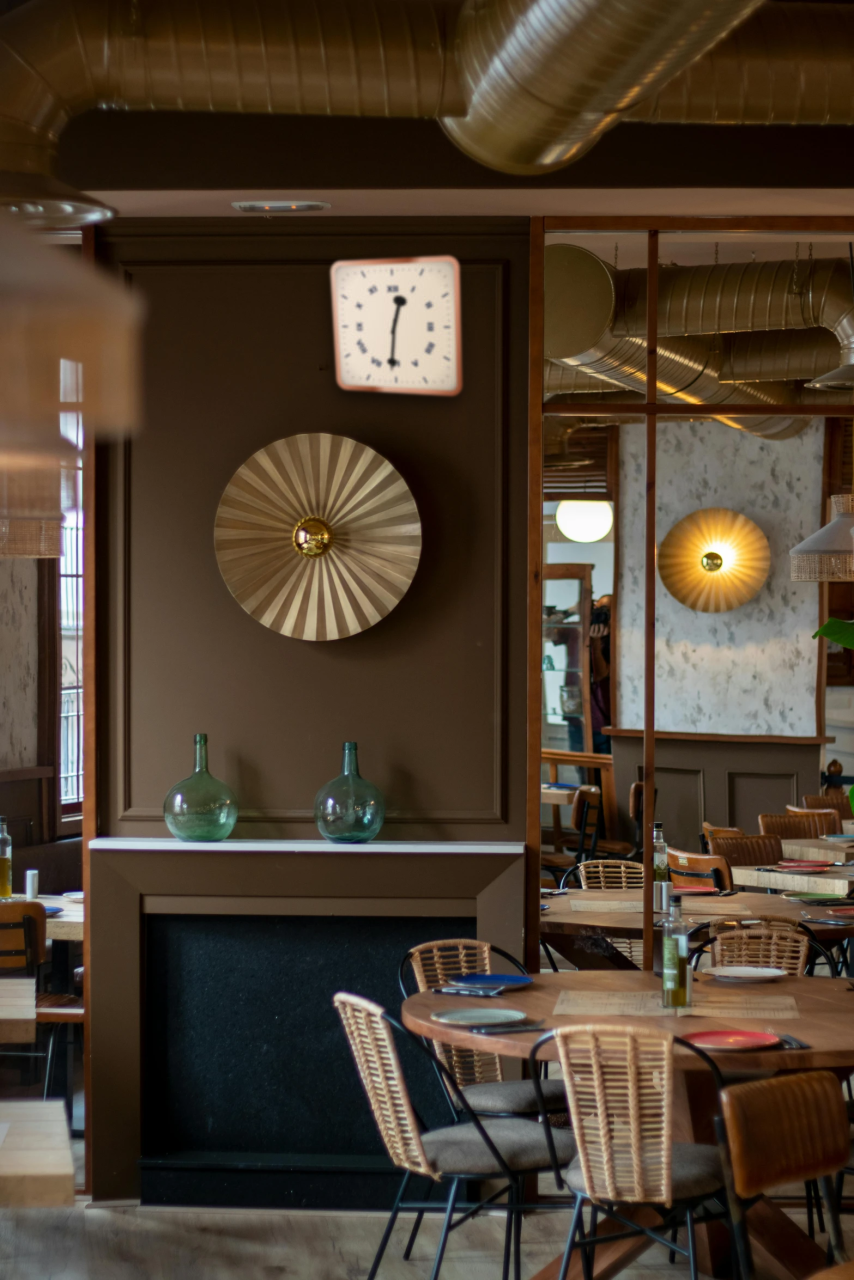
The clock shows 12h31
